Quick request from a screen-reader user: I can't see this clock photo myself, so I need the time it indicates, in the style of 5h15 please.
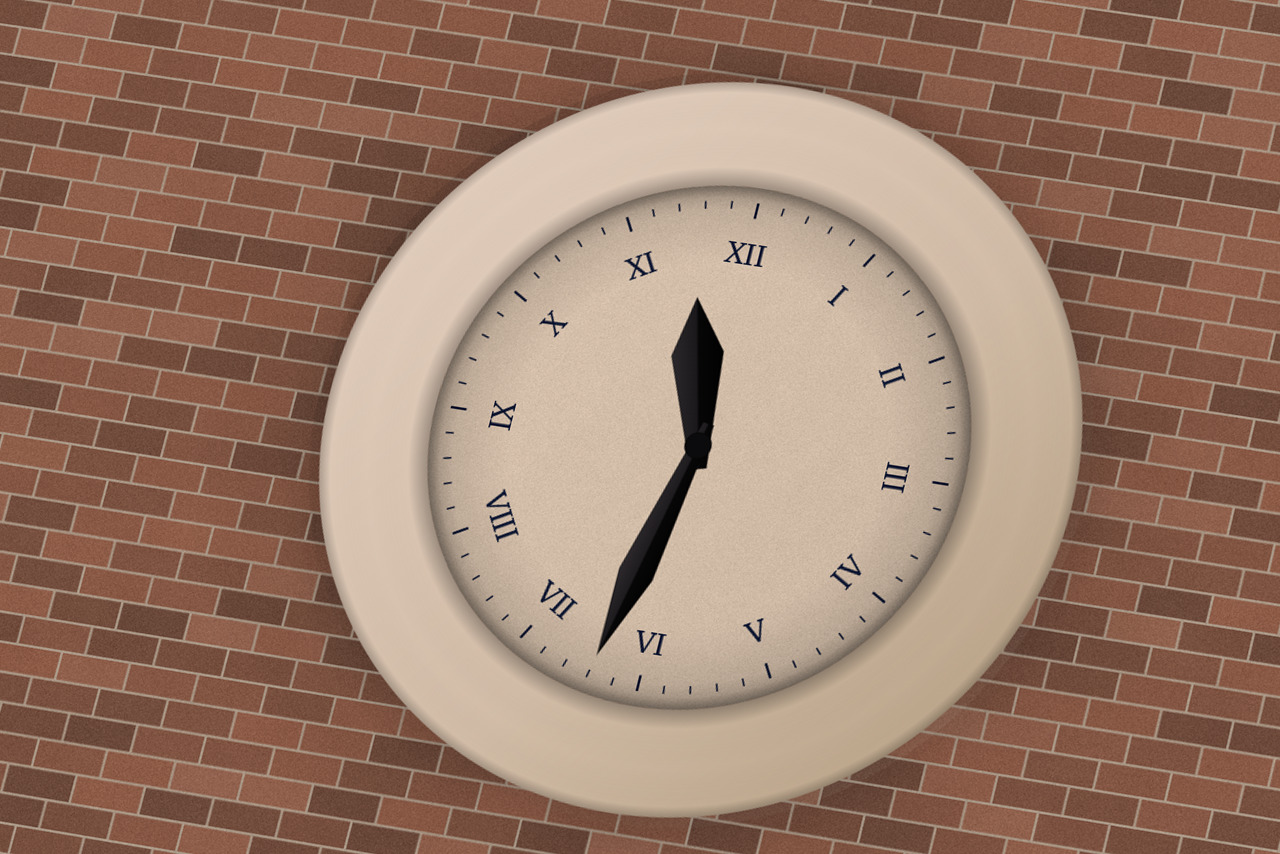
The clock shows 11h32
